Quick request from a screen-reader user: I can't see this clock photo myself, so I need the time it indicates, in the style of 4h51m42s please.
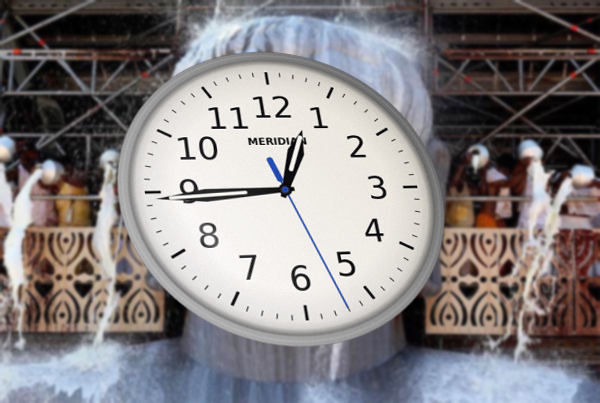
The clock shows 12h44m27s
